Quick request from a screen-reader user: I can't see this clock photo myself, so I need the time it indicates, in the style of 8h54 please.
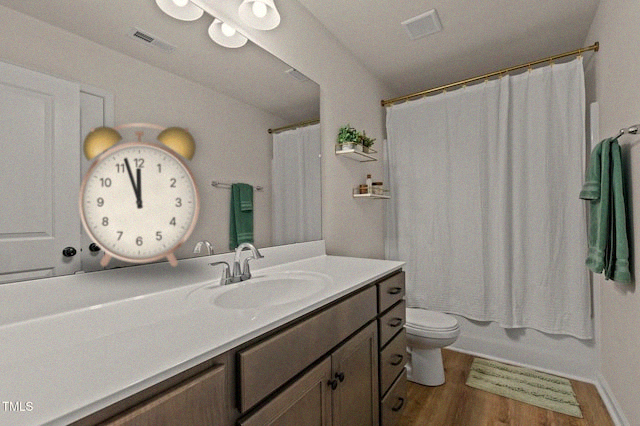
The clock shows 11h57
